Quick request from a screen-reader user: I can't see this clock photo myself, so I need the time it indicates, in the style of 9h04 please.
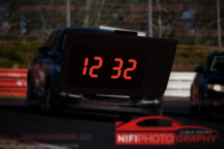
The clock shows 12h32
